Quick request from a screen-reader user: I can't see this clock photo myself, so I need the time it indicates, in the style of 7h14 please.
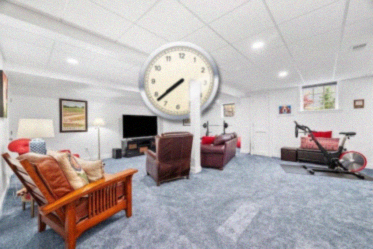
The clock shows 7h38
